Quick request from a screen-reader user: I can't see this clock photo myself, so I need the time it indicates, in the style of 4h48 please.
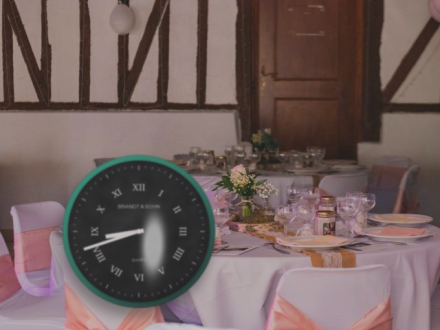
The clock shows 8h42
